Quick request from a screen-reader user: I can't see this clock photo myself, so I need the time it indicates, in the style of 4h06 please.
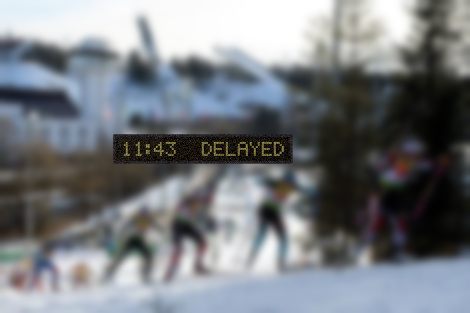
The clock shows 11h43
